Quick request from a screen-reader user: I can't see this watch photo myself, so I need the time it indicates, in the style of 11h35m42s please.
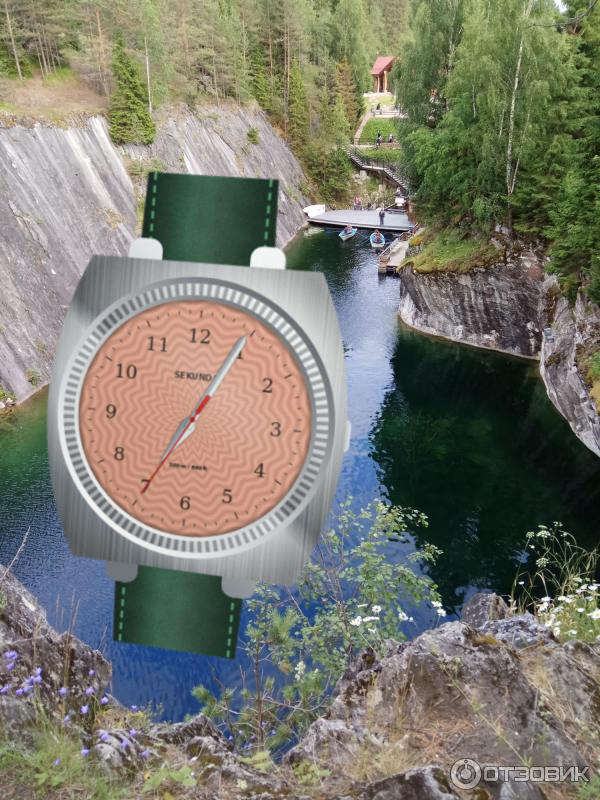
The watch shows 7h04m35s
